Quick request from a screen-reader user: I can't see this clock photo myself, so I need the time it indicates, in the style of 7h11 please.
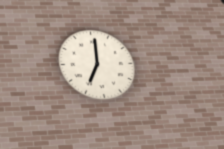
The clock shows 7h01
